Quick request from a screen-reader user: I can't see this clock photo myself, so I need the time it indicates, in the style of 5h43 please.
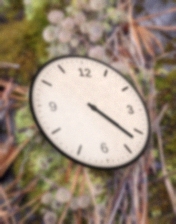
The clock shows 4h22
